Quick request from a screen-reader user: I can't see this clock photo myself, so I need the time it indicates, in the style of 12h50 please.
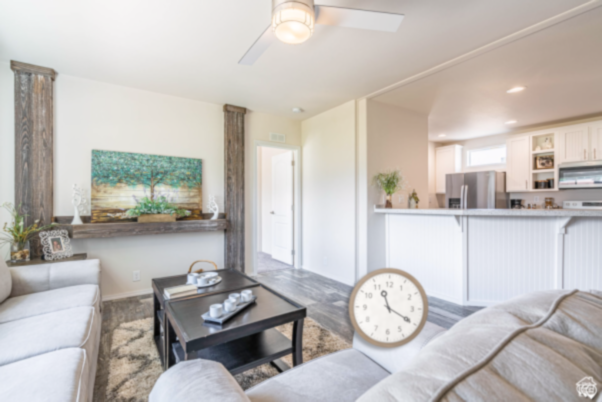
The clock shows 11h20
